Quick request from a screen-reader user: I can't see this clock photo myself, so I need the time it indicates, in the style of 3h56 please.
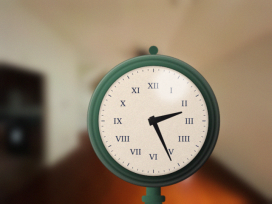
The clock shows 2h26
